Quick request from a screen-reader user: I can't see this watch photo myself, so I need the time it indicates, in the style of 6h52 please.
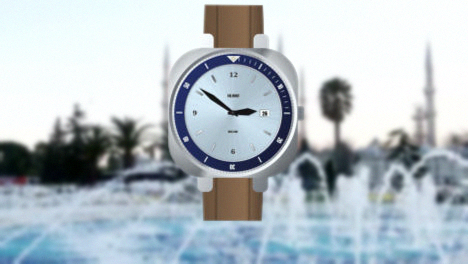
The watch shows 2h51
